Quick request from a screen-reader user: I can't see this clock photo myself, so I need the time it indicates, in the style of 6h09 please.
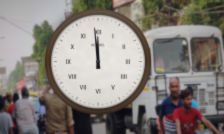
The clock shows 11h59
